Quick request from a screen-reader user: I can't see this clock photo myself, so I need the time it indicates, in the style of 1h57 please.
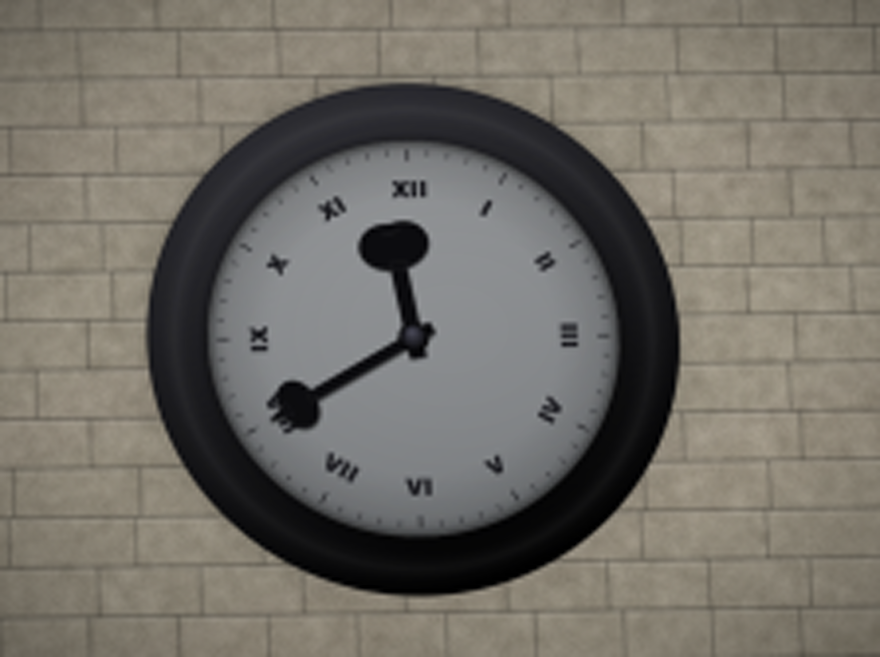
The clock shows 11h40
